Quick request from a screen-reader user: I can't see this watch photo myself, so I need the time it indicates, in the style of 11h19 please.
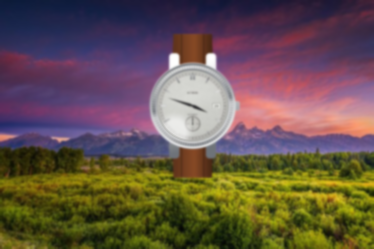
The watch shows 3h48
